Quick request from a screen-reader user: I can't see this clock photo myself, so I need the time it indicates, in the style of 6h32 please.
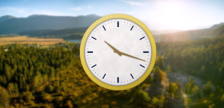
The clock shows 10h18
